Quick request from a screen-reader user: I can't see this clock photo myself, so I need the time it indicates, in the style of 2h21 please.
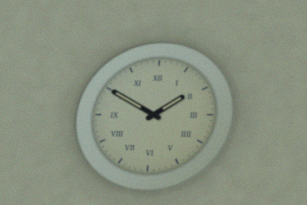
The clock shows 1h50
